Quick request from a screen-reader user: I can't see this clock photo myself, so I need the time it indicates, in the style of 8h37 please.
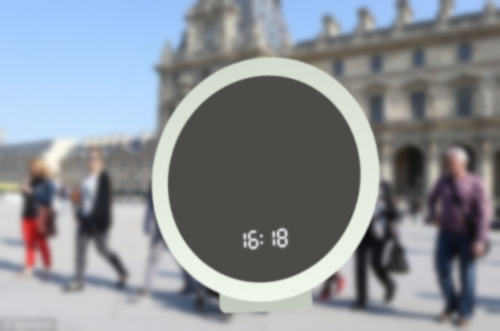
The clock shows 16h18
